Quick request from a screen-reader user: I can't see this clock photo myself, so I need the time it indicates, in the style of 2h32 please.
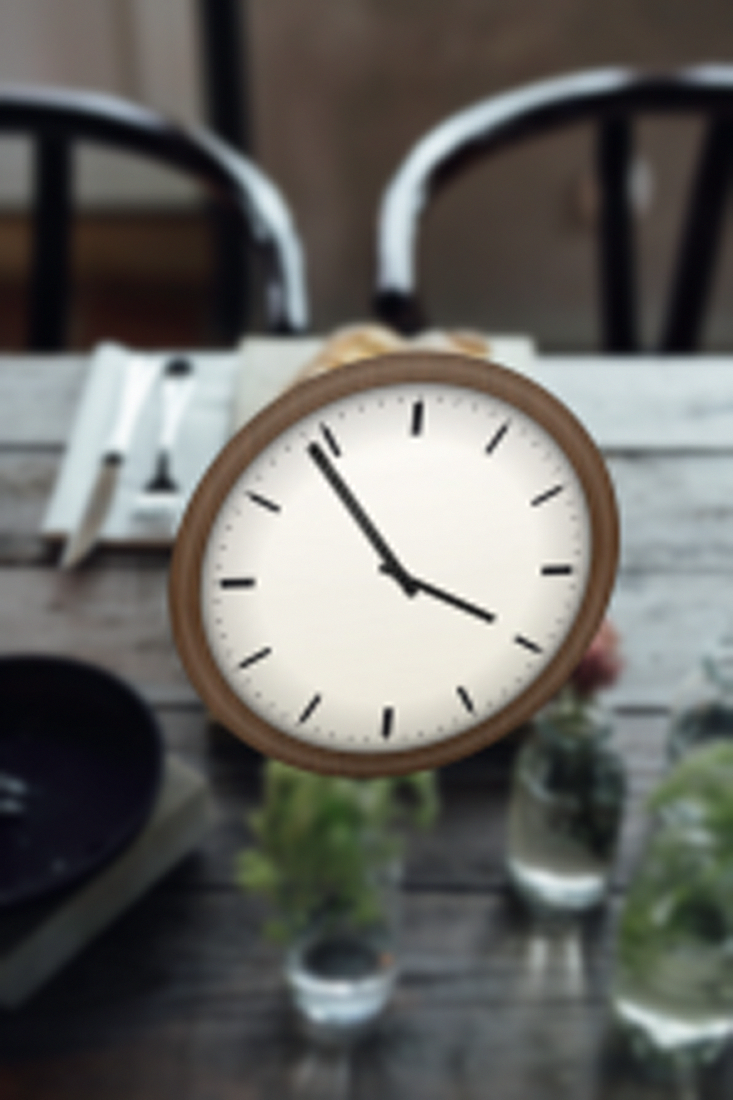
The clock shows 3h54
